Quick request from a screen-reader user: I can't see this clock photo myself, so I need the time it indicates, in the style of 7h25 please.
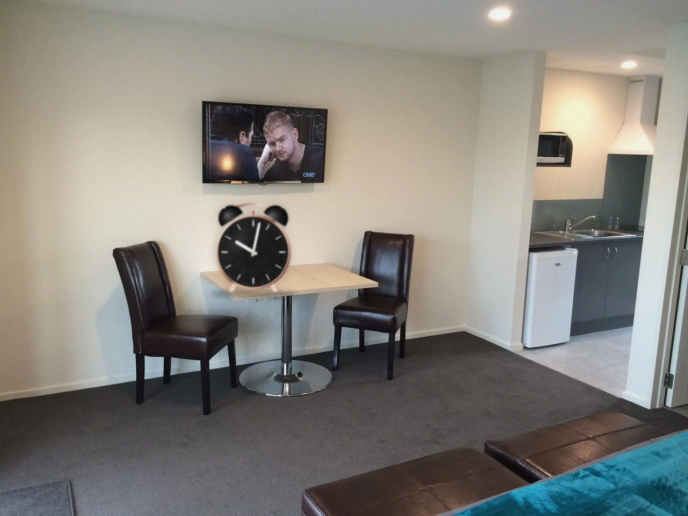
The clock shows 10h02
